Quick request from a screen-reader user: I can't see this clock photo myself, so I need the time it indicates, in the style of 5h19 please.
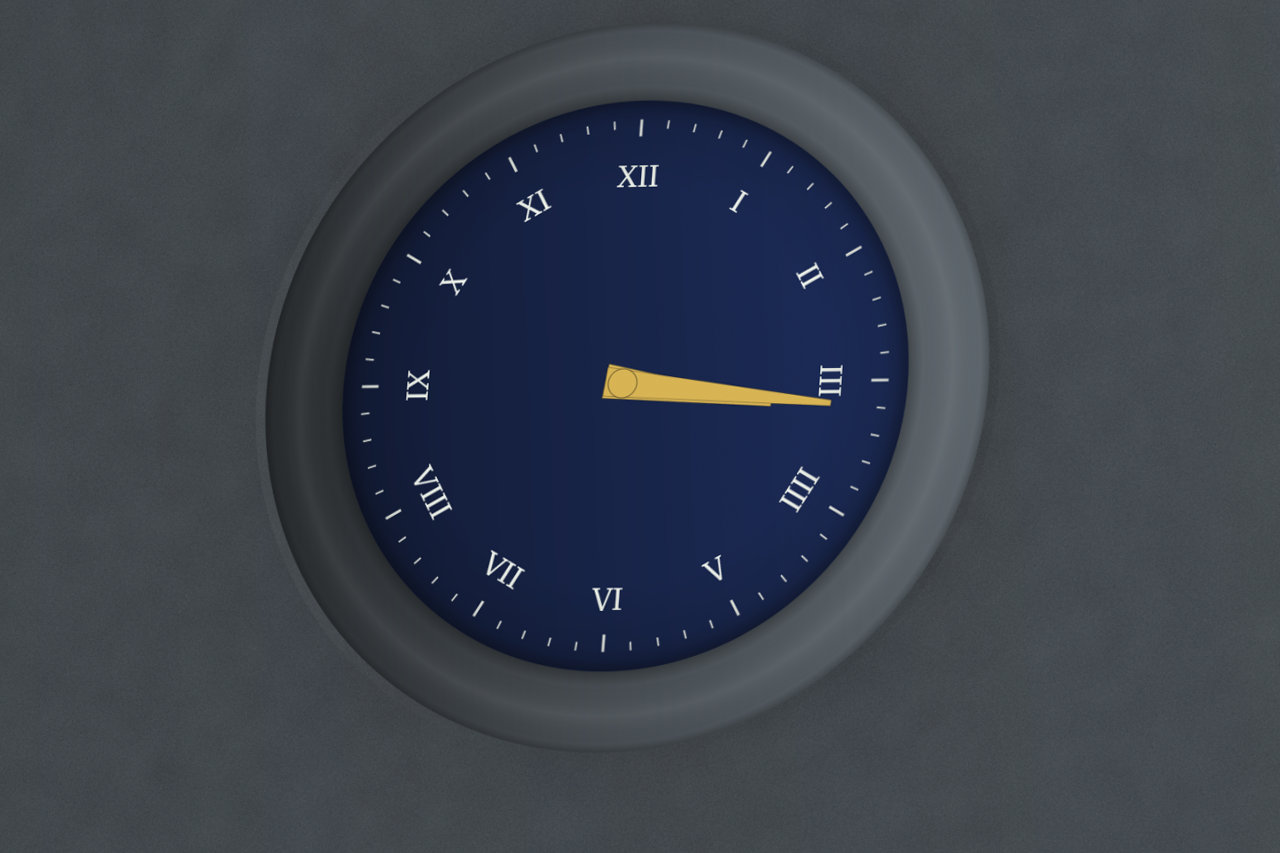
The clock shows 3h16
